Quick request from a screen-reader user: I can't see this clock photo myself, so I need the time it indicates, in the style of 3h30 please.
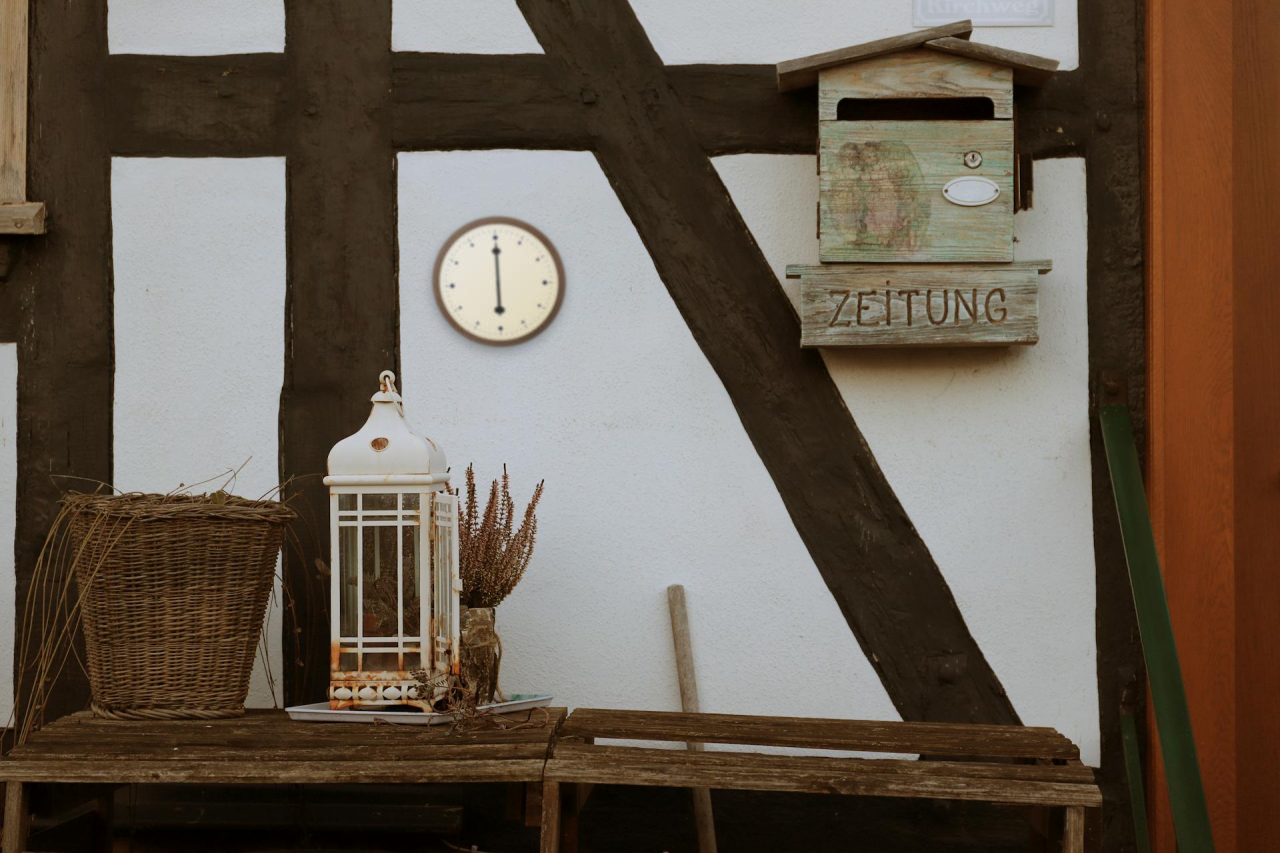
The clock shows 6h00
